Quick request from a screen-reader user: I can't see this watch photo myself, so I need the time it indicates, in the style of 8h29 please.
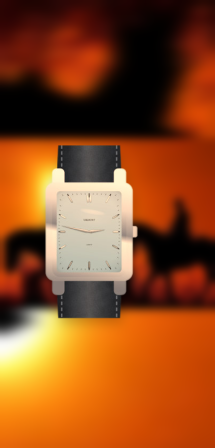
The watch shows 2h47
